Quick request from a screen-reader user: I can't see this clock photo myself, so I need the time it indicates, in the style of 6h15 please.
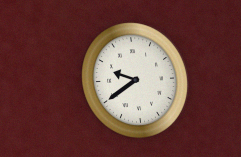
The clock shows 9h40
